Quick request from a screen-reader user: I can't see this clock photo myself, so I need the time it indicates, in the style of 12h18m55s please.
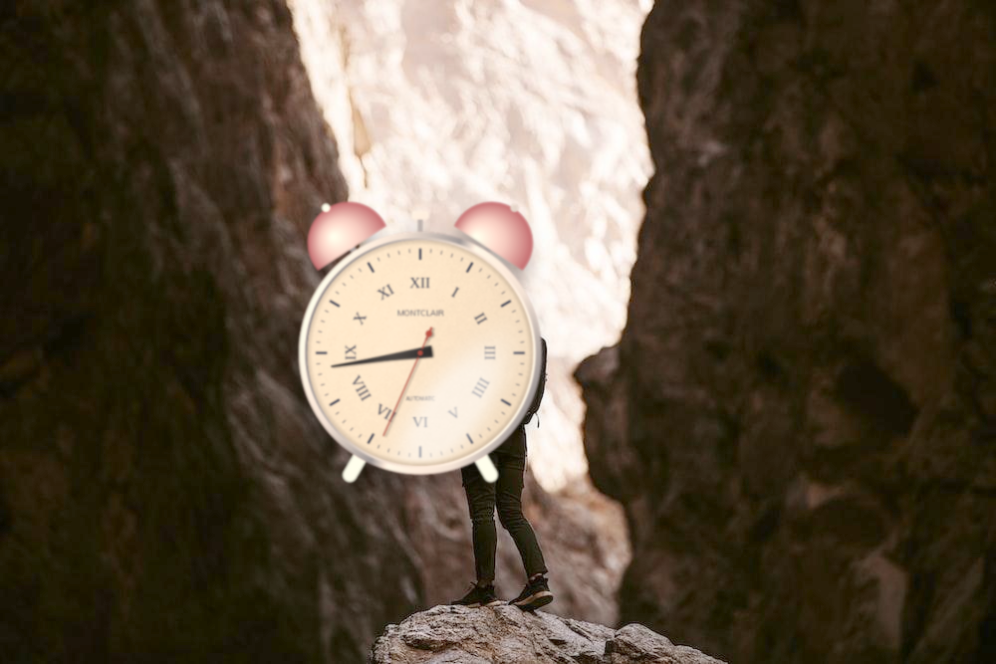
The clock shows 8h43m34s
